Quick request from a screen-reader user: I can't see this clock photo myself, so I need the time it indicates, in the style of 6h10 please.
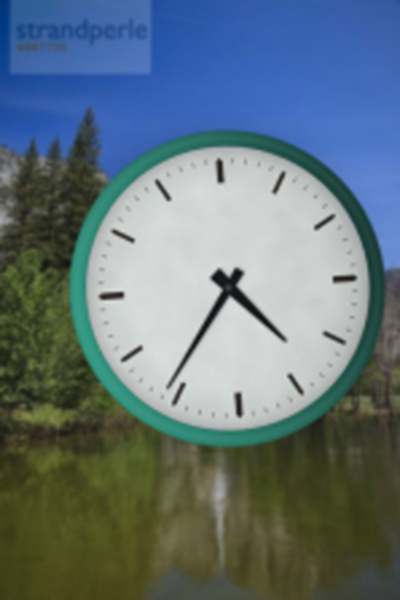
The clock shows 4h36
